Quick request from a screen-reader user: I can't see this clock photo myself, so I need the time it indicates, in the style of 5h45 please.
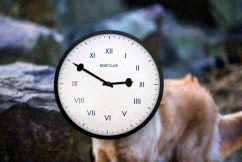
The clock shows 2h50
